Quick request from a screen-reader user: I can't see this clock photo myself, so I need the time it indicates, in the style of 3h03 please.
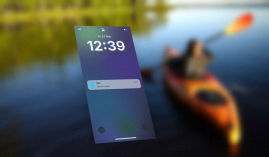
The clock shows 12h39
